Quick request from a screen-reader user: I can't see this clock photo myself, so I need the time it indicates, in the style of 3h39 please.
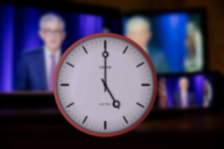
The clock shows 5h00
